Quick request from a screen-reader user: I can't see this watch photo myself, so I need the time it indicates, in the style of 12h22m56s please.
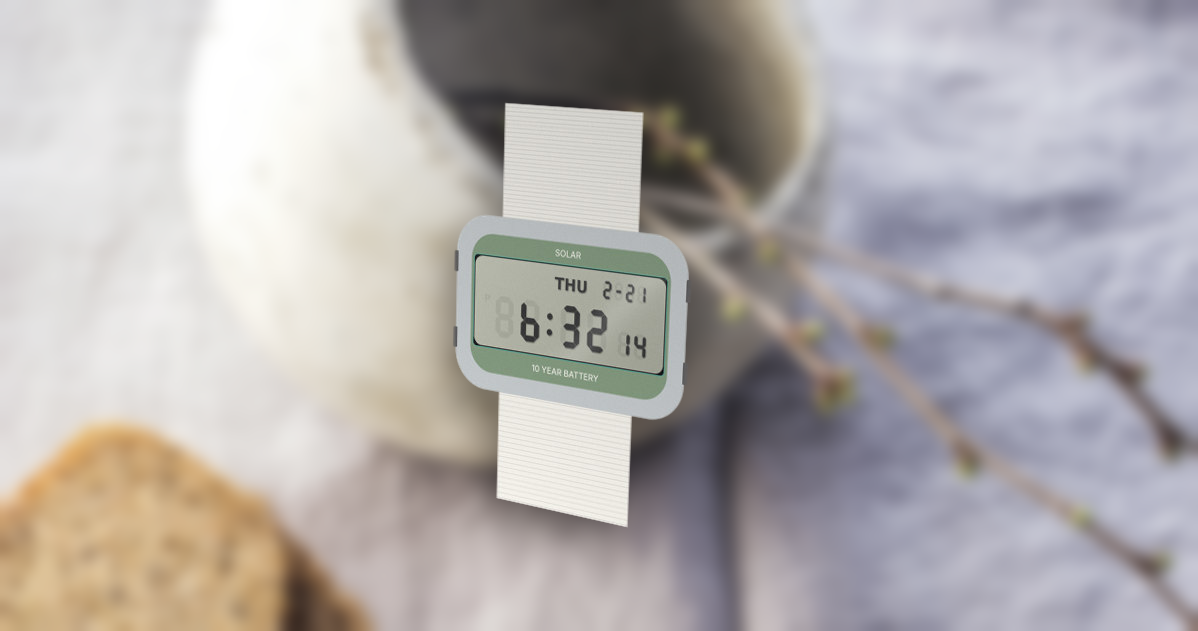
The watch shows 6h32m14s
